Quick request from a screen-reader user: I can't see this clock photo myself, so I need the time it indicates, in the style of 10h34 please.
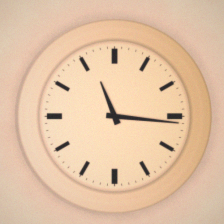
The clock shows 11h16
